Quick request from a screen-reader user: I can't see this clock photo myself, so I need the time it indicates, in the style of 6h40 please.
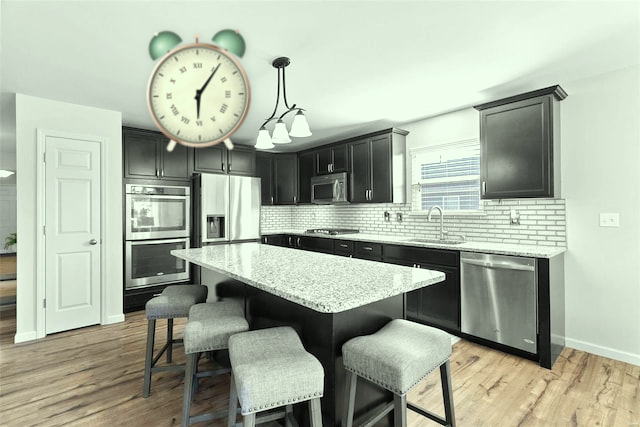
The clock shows 6h06
